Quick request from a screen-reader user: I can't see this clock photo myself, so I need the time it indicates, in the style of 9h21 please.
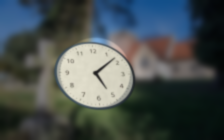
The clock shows 5h08
